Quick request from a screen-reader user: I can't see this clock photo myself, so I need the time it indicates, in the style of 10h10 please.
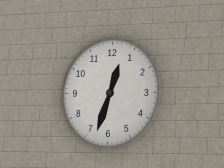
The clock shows 12h33
